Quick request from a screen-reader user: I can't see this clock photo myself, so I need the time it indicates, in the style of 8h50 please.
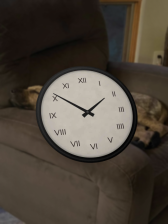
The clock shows 1h51
